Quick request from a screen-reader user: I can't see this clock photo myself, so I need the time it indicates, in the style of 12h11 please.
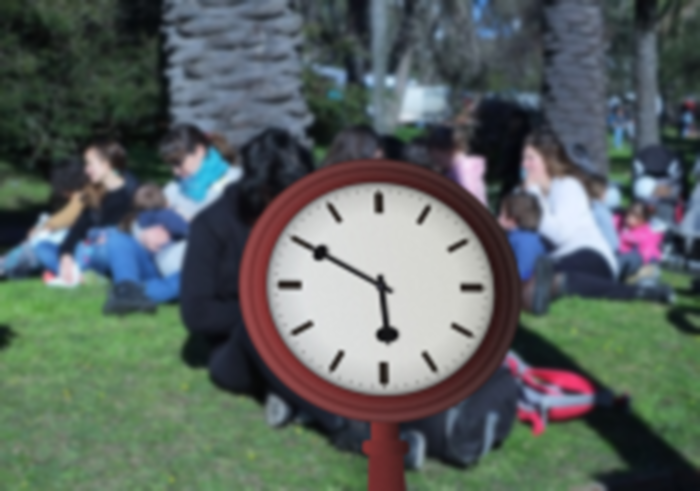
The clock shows 5h50
